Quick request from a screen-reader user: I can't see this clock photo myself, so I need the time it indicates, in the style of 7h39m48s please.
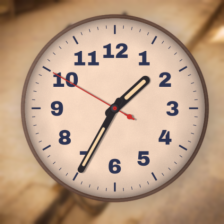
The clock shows 1h34m50s
